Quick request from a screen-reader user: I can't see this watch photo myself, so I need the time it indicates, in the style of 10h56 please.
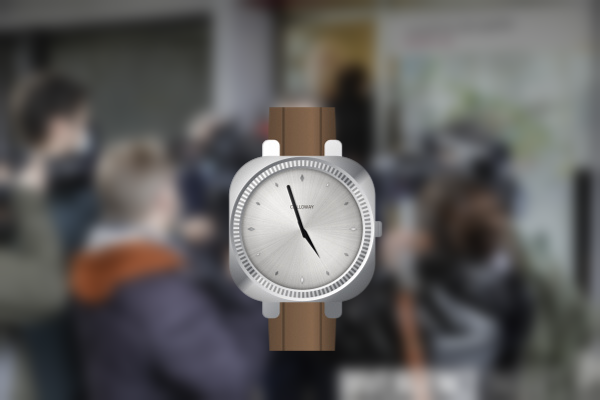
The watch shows 4h57
